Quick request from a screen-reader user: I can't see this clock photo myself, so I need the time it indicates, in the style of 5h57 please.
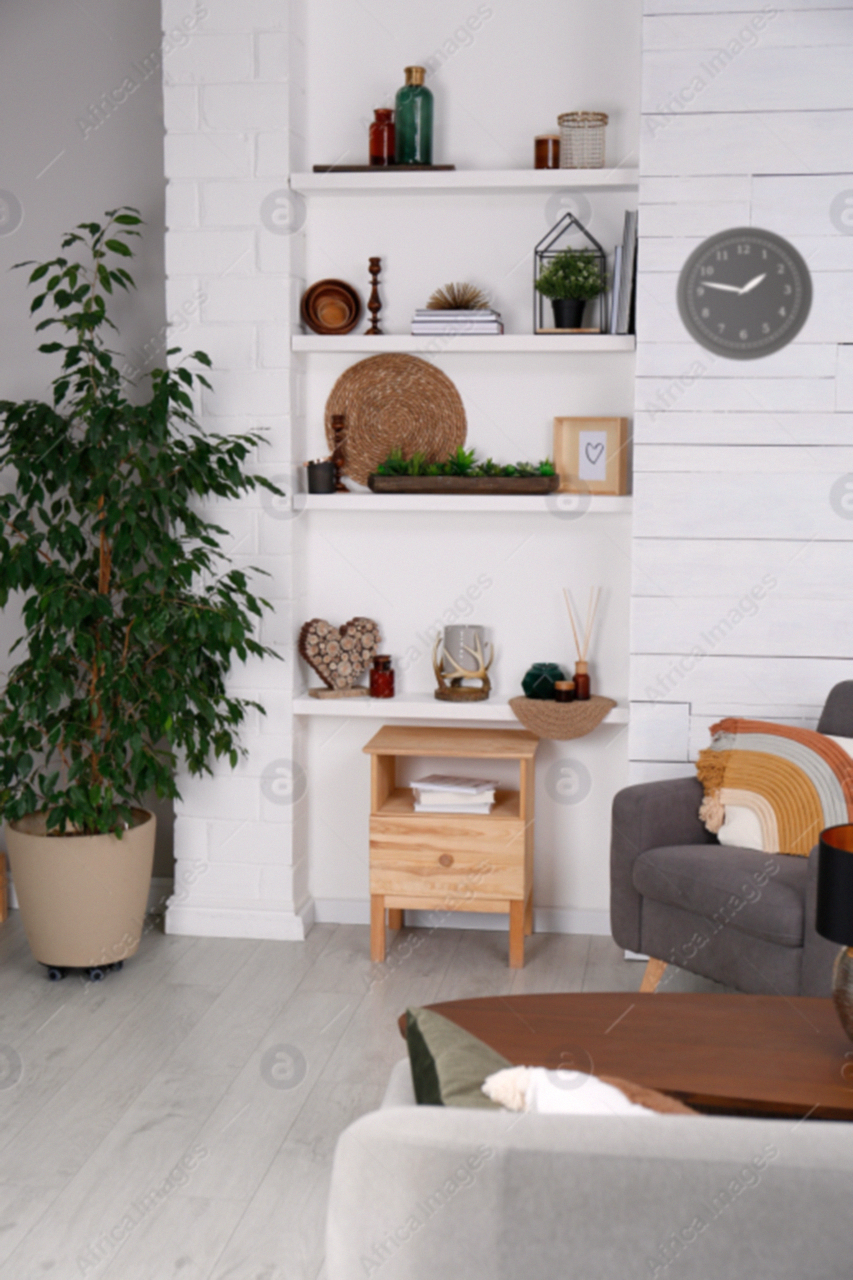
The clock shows 1h47
